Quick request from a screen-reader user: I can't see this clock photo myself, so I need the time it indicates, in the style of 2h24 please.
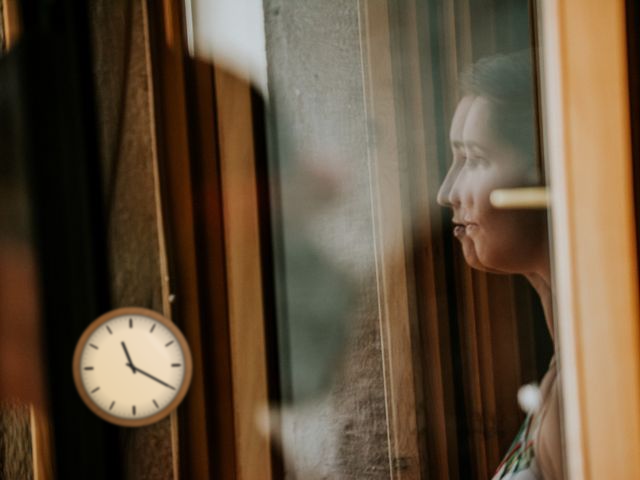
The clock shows 11h20
